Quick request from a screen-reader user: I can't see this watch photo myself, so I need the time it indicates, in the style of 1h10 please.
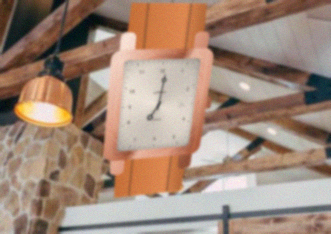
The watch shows 7h01
